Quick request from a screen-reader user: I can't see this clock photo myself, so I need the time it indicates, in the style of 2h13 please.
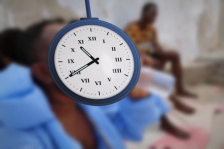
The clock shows 10h40
